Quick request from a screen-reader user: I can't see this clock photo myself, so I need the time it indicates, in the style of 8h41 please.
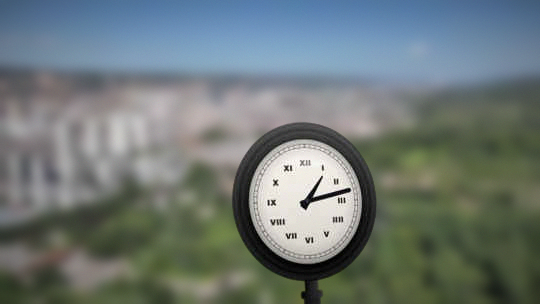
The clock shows 1h13
